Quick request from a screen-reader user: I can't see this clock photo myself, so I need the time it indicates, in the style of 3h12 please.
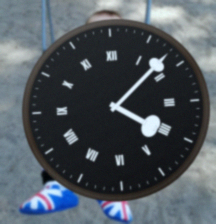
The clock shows 4h08
